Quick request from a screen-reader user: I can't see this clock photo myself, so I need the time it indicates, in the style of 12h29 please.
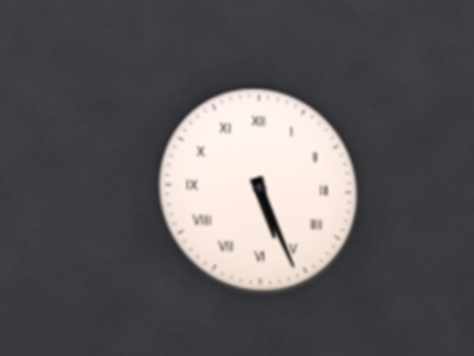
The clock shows 5h26
